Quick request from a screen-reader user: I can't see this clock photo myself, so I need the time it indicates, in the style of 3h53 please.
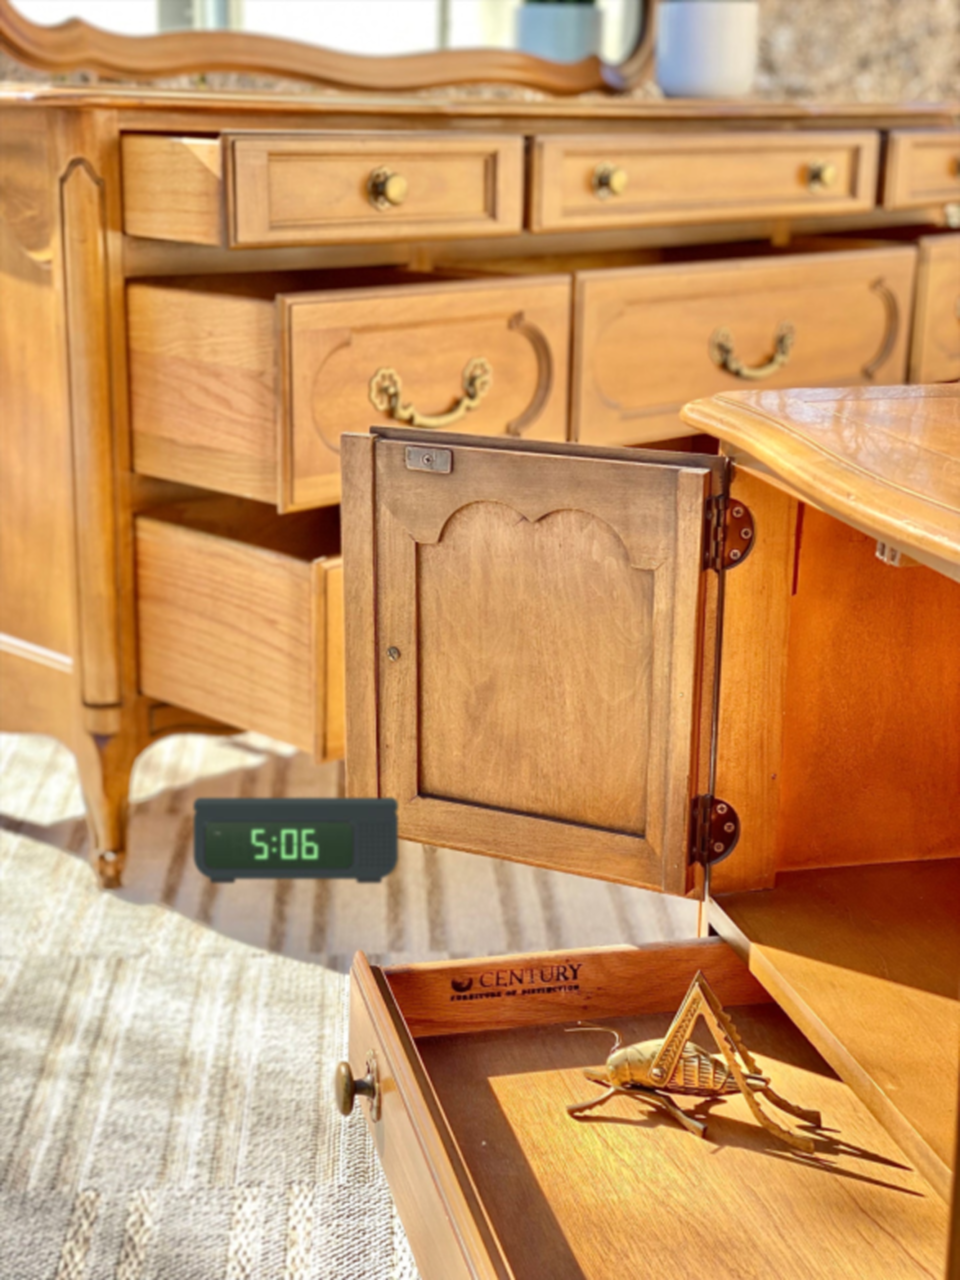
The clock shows 5h06
